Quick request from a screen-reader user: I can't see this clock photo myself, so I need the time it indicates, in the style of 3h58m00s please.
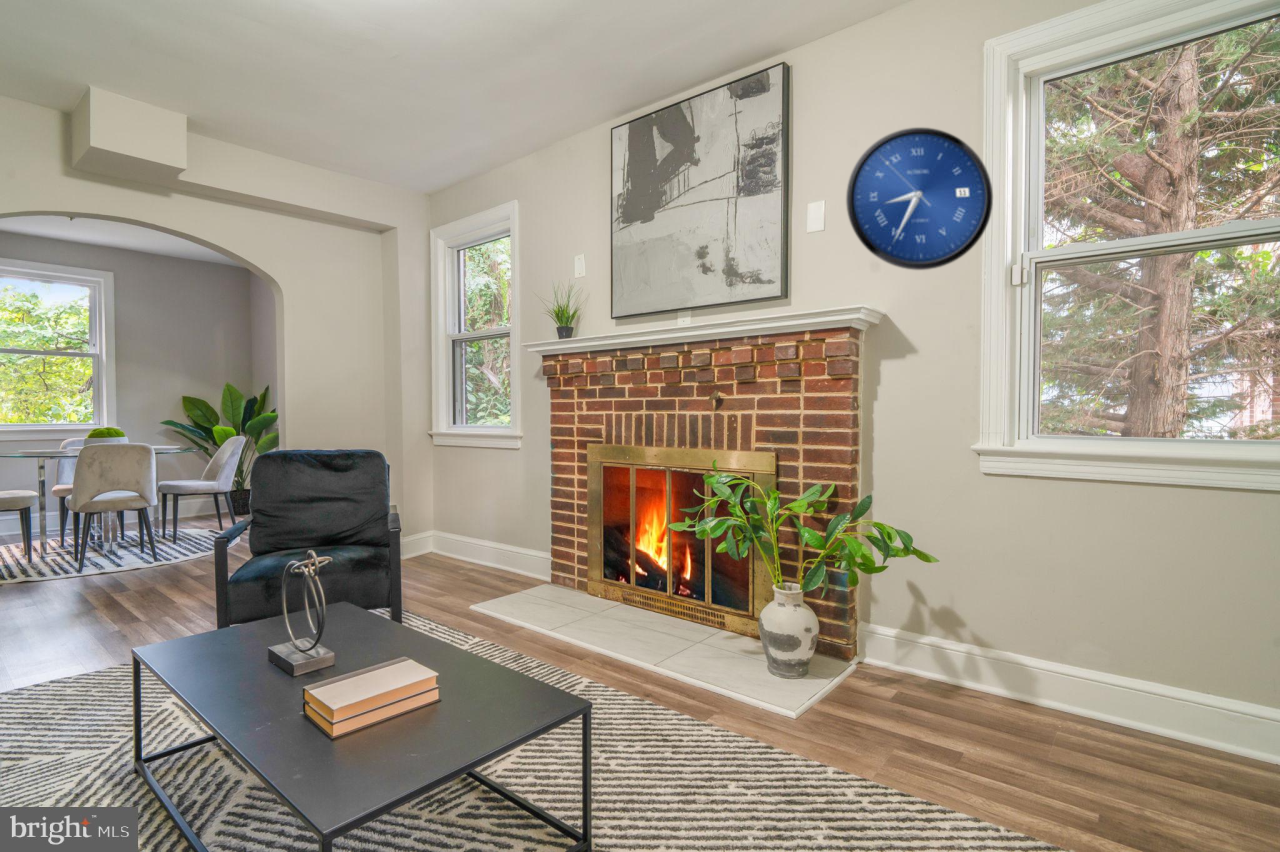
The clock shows 8h34m53s
